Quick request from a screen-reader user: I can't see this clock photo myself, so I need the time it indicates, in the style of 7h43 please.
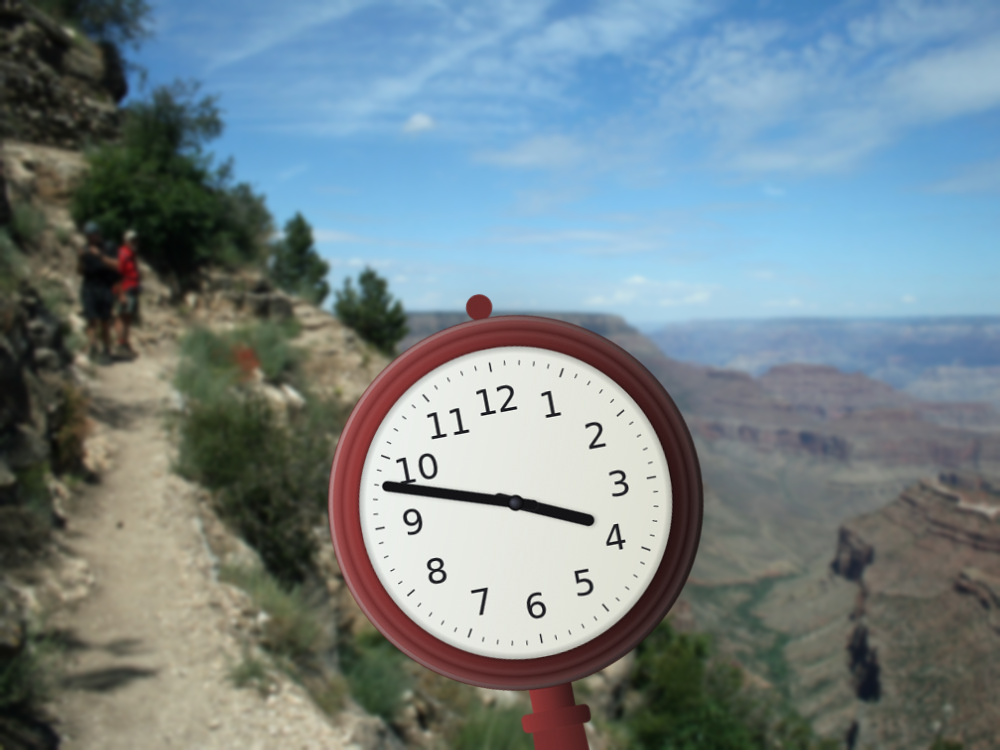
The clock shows 3h48
